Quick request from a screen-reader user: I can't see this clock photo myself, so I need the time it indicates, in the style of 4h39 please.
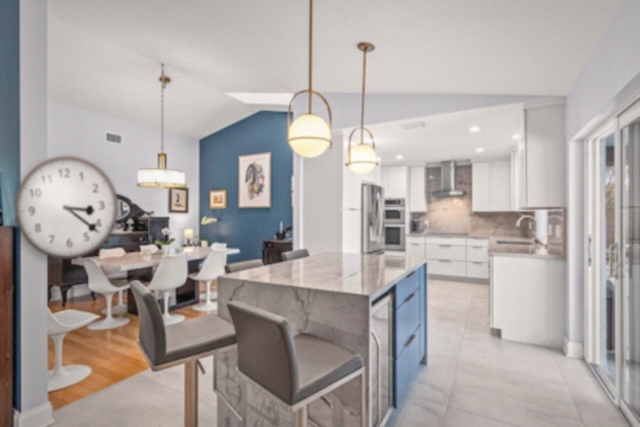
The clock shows 3h22
